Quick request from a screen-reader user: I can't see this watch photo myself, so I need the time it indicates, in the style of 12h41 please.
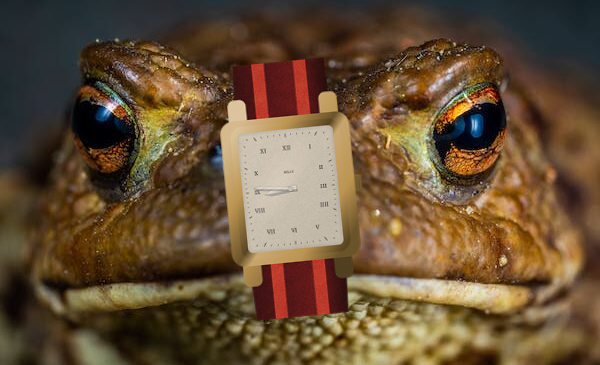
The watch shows 8h46
